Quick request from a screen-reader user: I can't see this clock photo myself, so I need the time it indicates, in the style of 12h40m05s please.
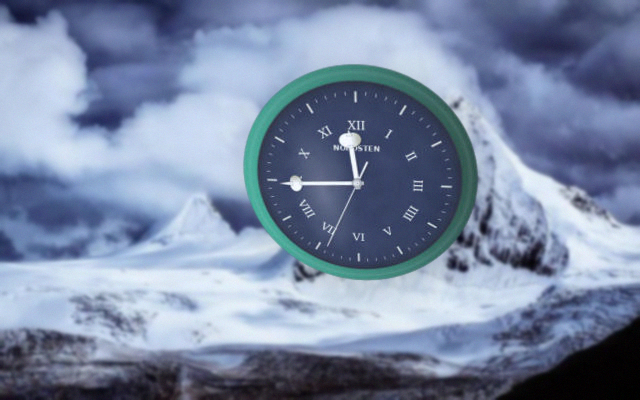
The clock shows 11h44m34s
